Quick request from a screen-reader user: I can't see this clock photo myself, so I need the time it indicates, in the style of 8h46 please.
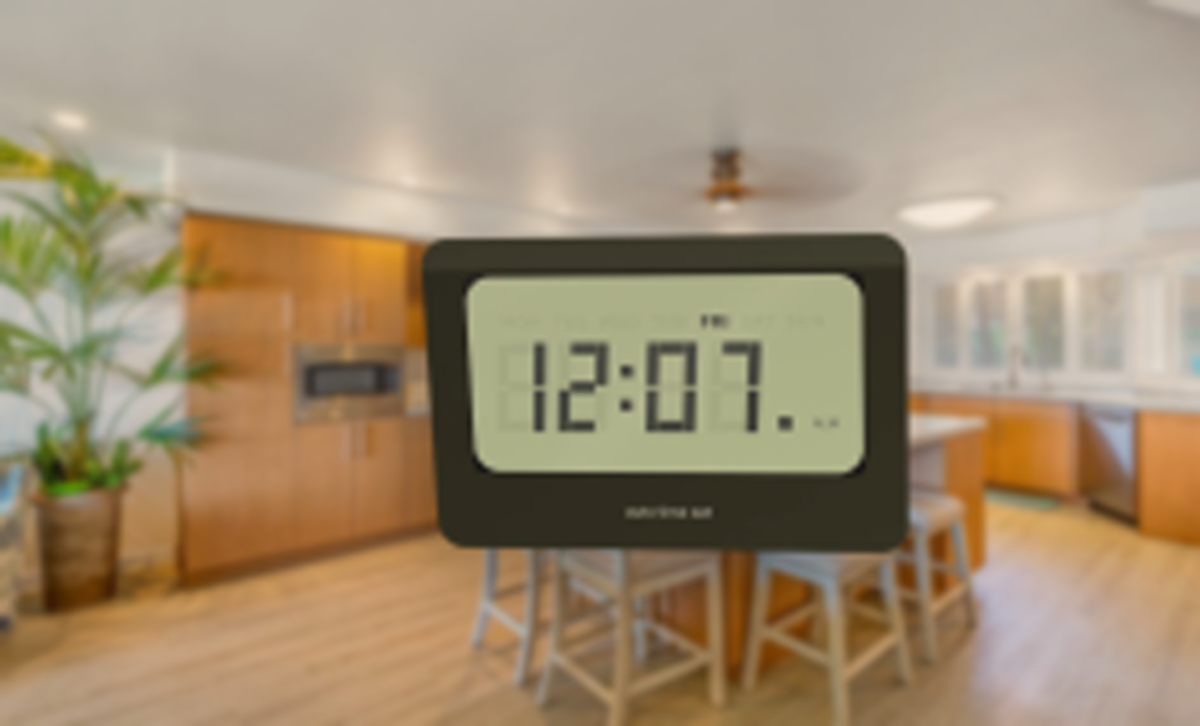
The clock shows 12h07
